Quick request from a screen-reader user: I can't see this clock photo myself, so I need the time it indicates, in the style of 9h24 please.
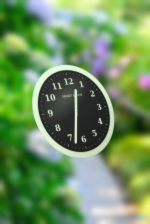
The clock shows 12h33
